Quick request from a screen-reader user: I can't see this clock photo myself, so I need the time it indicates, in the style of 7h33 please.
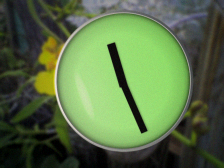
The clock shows 11h26
